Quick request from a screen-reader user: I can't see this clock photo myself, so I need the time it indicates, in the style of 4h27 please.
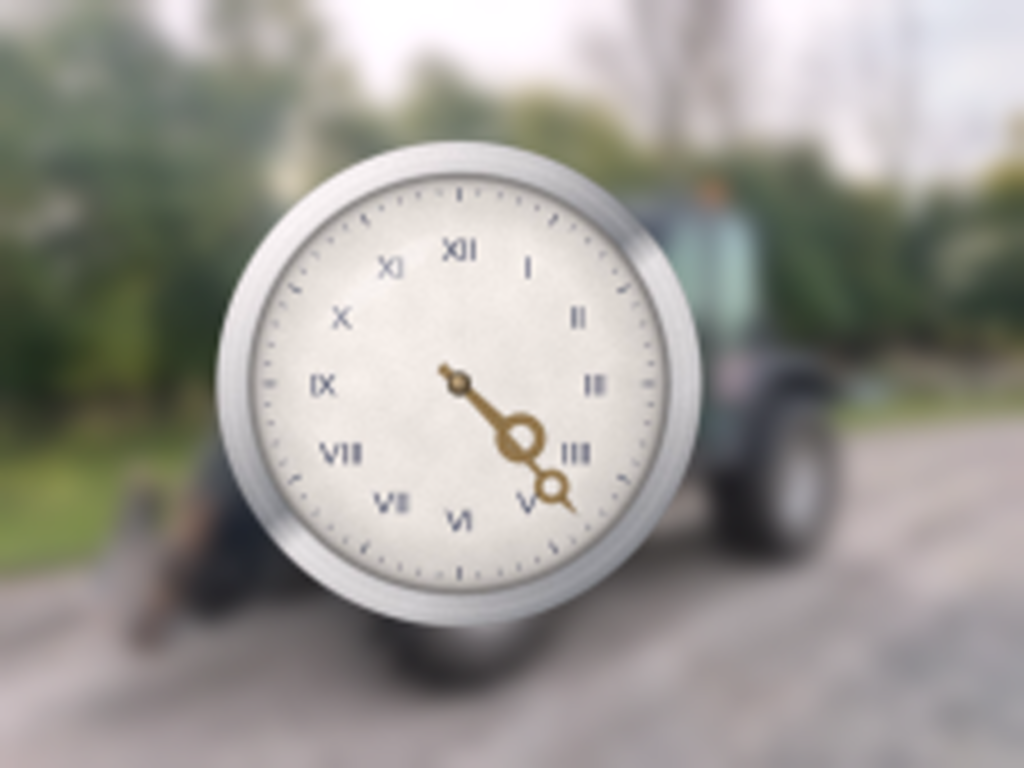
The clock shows 4h23
